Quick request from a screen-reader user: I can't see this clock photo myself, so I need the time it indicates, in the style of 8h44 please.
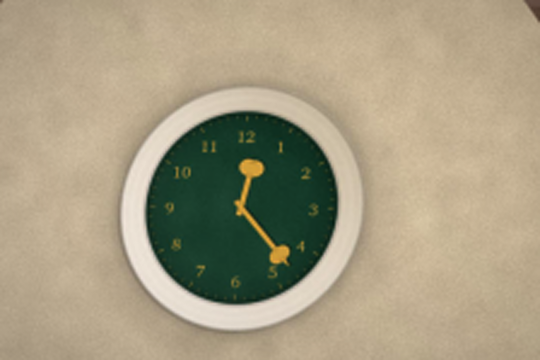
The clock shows 12h23
